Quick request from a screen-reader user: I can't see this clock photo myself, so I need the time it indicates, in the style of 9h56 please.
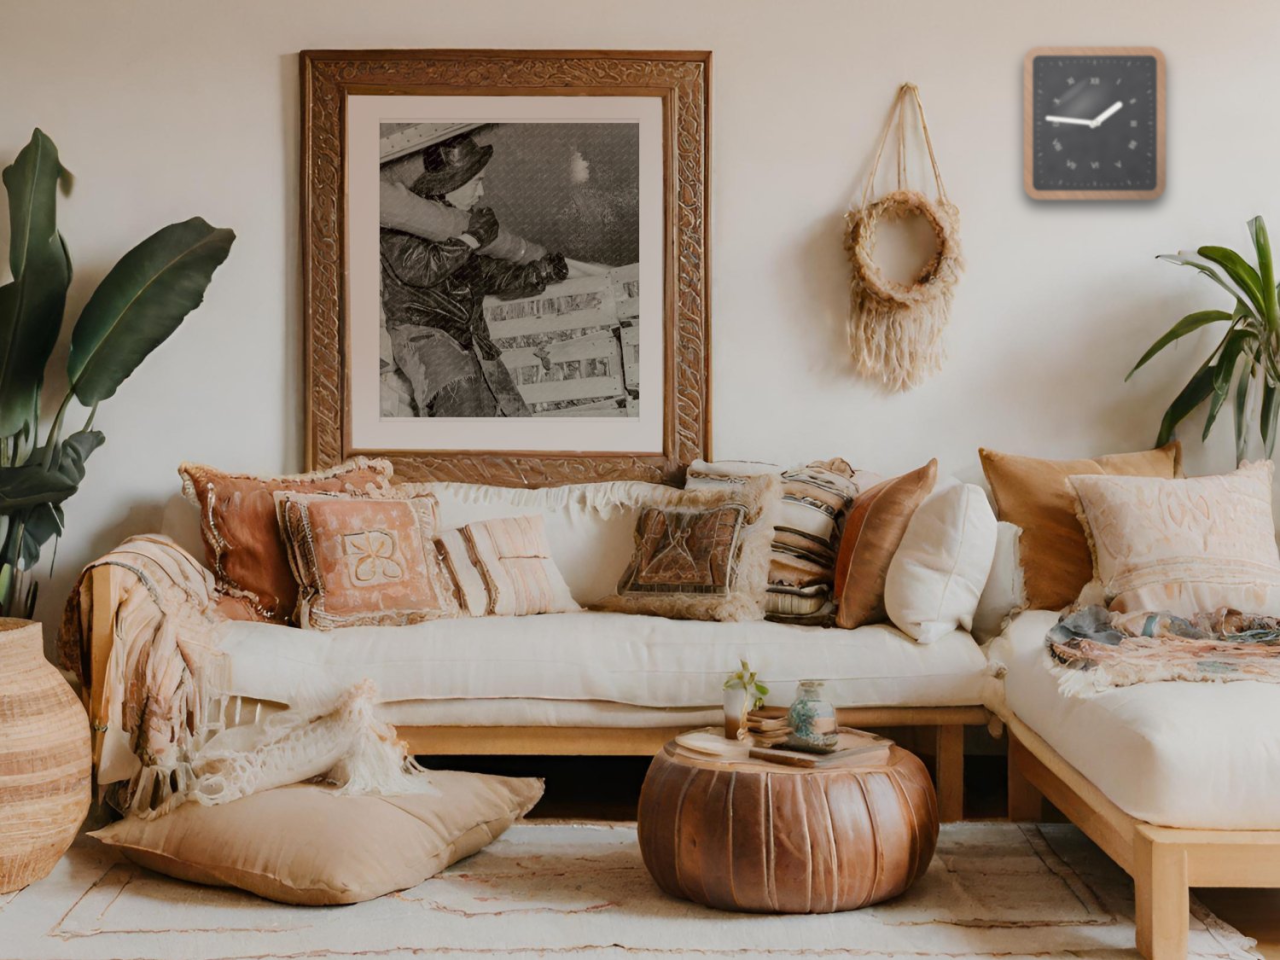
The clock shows 1h46
